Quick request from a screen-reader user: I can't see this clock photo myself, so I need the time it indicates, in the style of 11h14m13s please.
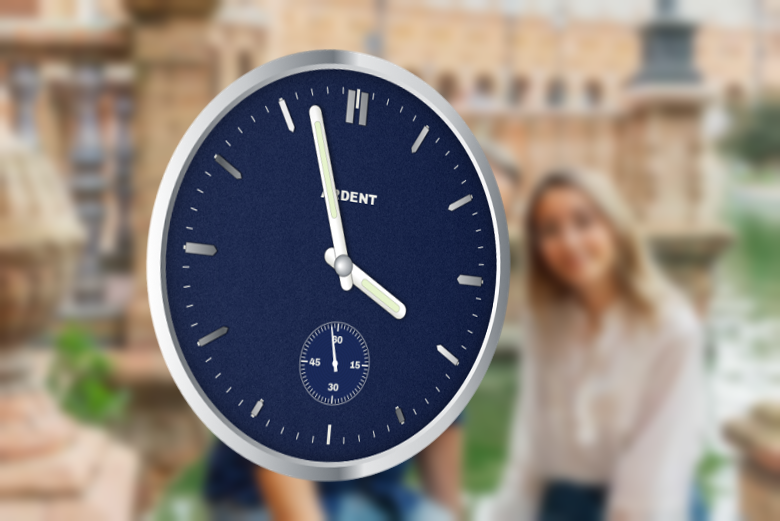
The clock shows 3h56m58s
